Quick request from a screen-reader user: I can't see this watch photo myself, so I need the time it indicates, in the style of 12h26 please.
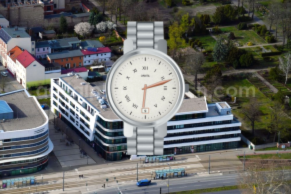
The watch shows 6h12
